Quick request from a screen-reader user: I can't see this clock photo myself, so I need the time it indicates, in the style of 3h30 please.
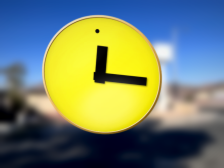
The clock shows 12h16
